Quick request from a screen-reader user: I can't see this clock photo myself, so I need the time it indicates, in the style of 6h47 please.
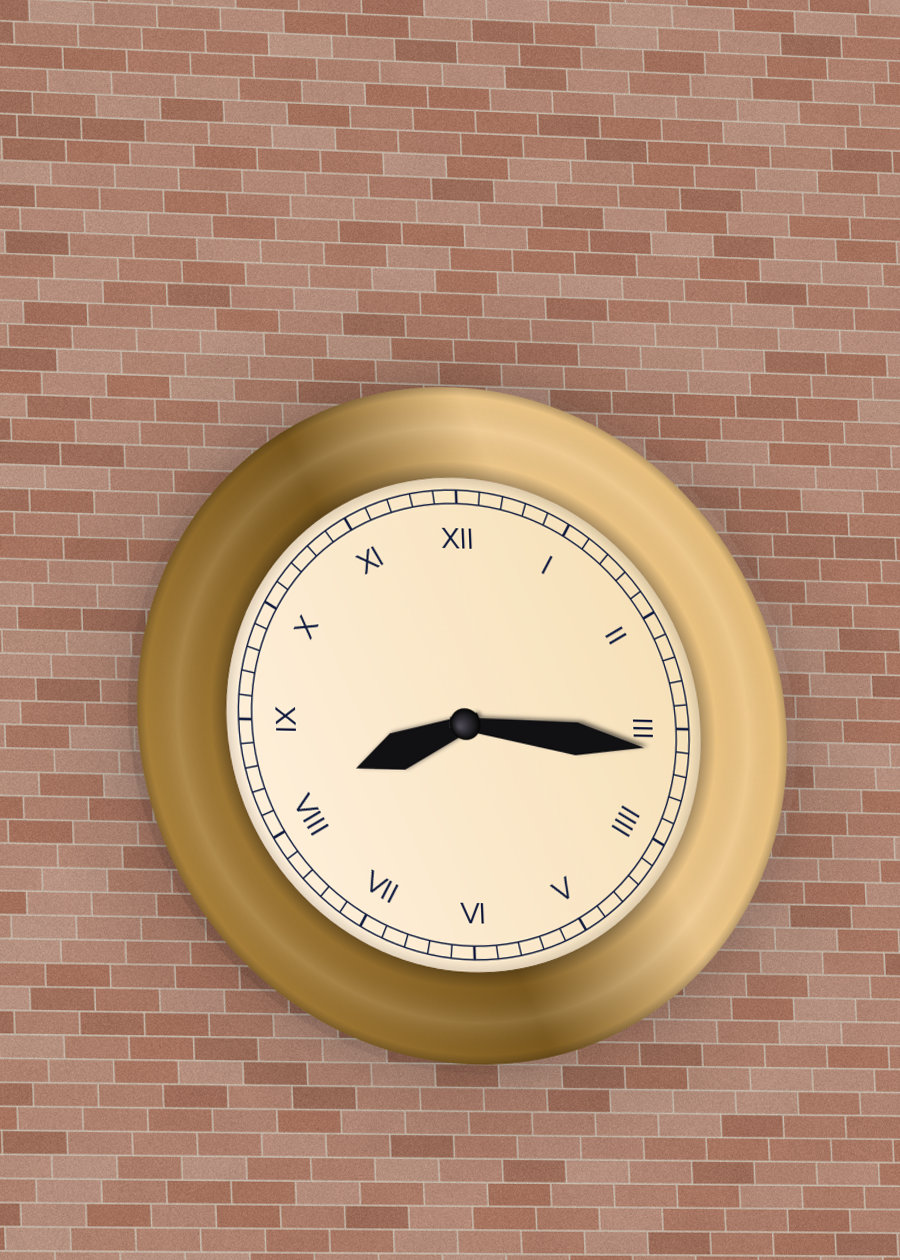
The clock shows 8h16
